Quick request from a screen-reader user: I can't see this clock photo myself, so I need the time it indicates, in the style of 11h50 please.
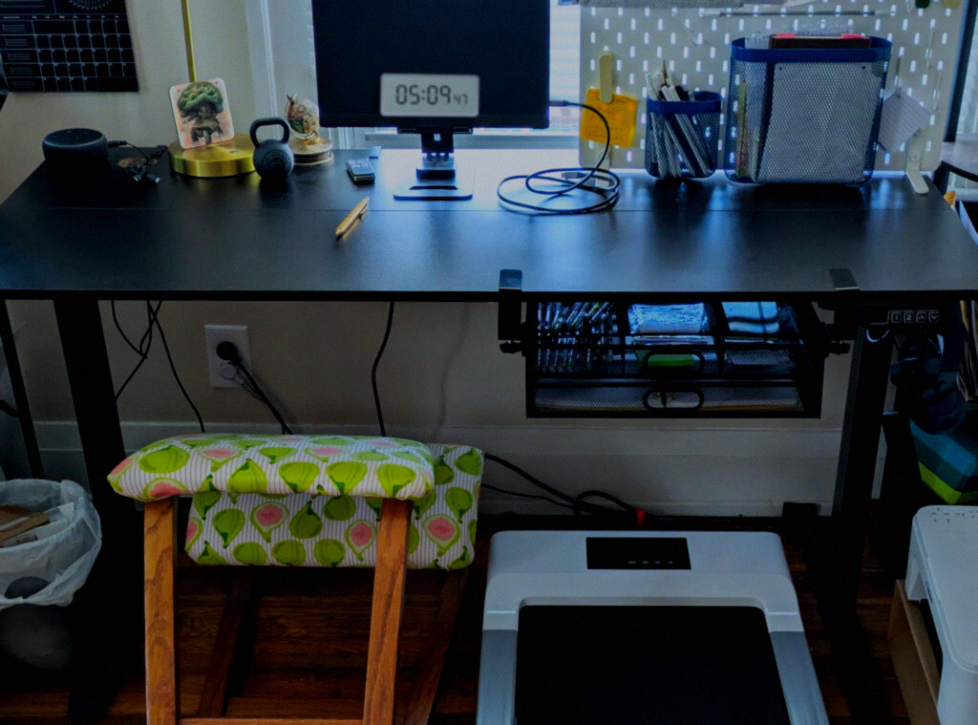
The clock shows 5h09
